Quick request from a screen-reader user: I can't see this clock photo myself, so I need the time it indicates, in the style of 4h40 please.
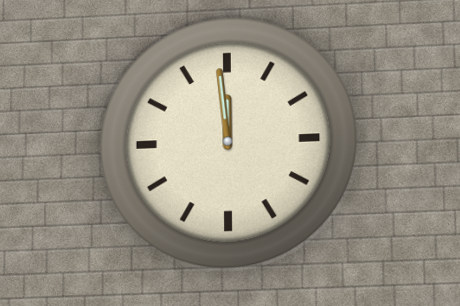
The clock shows 11h59
